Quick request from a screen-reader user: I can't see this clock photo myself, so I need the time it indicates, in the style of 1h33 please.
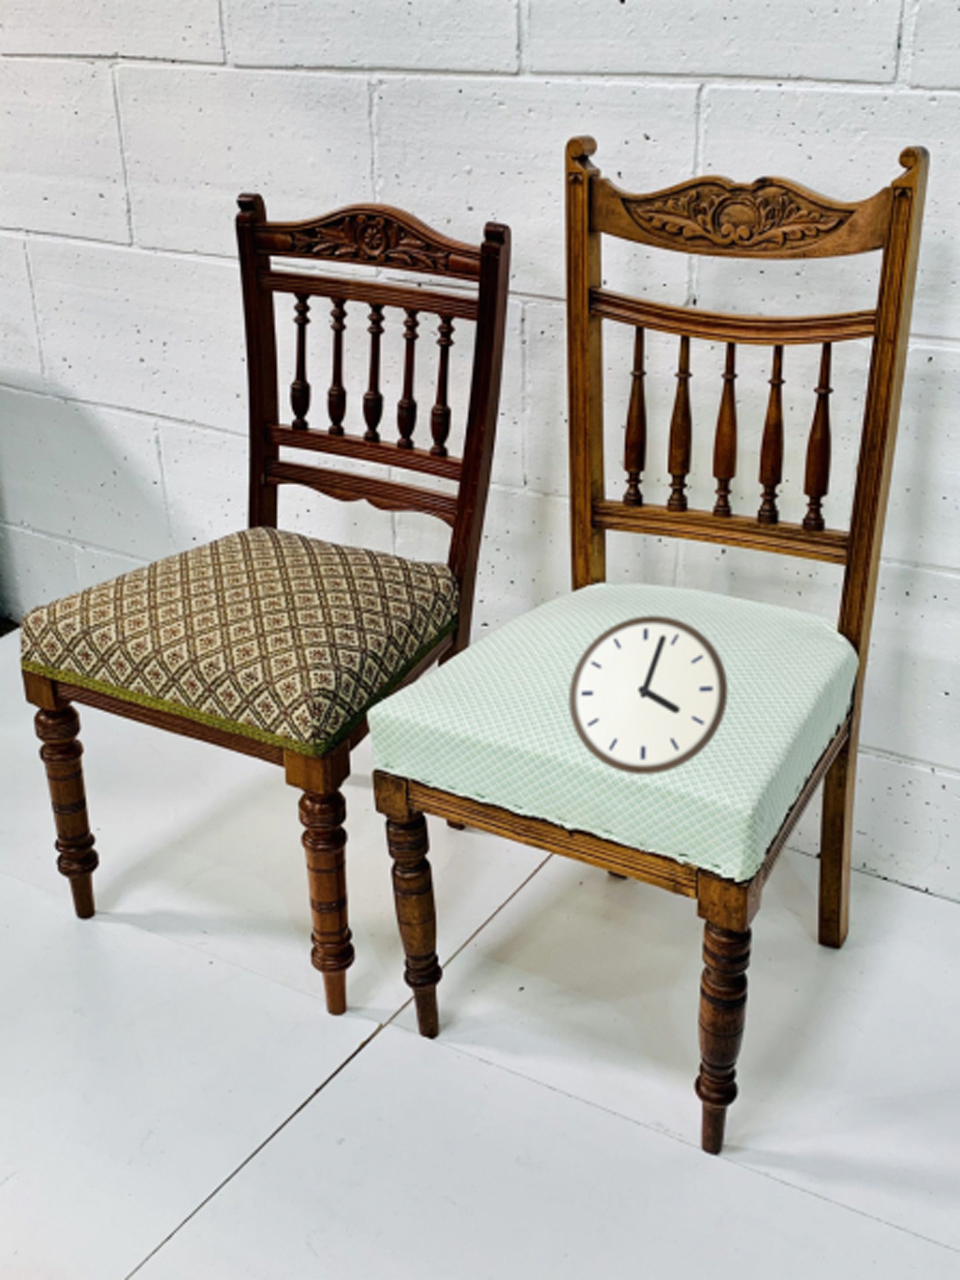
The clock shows 4h03
